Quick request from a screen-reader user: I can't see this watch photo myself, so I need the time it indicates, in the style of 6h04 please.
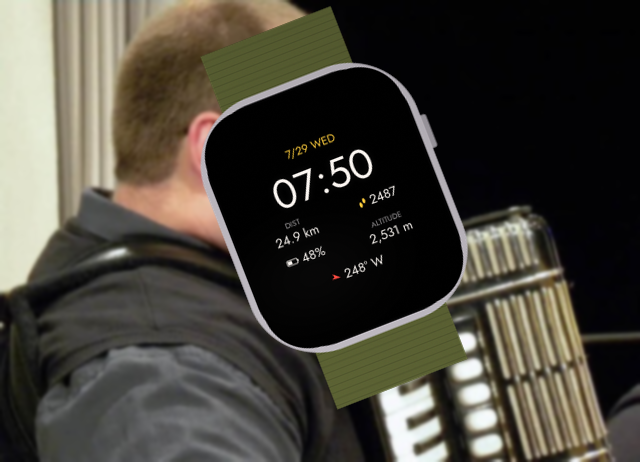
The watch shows 7h50
